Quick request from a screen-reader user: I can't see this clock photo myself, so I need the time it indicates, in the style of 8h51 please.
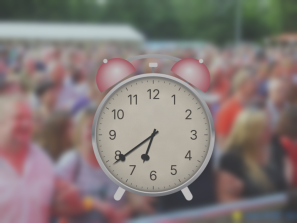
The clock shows 6h39
